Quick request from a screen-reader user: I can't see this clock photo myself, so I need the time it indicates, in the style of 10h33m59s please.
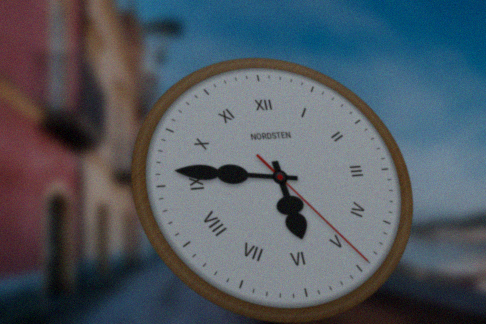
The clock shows 5h46m24s
